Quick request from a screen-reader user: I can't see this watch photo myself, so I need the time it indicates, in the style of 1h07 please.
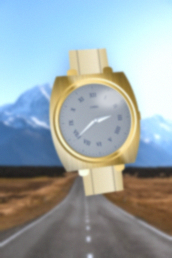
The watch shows 2h39
